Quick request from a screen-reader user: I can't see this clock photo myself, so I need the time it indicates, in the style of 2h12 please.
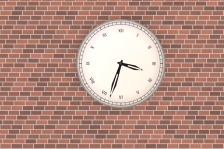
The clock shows 3h33
